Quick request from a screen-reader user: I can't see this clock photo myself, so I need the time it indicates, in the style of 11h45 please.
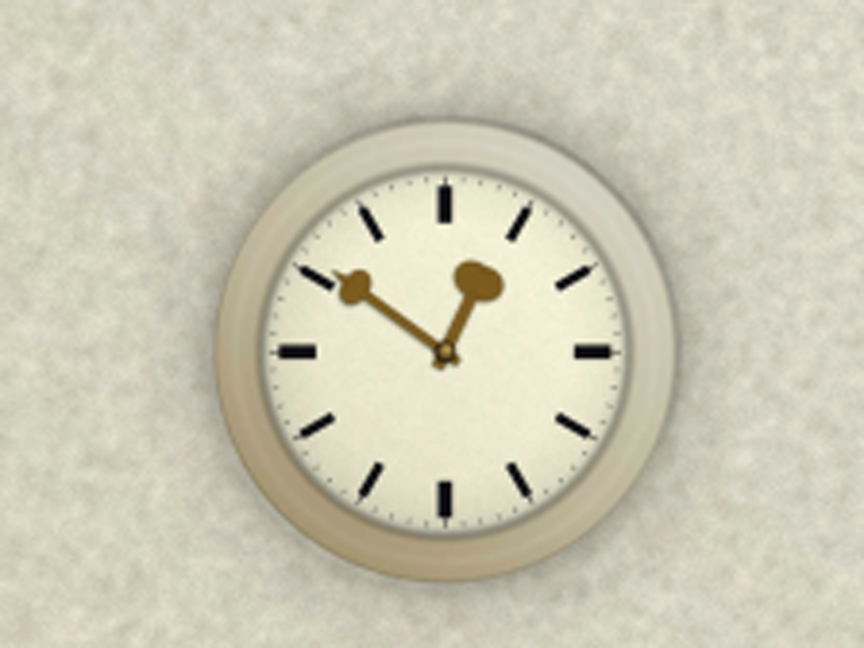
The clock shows 12h51
